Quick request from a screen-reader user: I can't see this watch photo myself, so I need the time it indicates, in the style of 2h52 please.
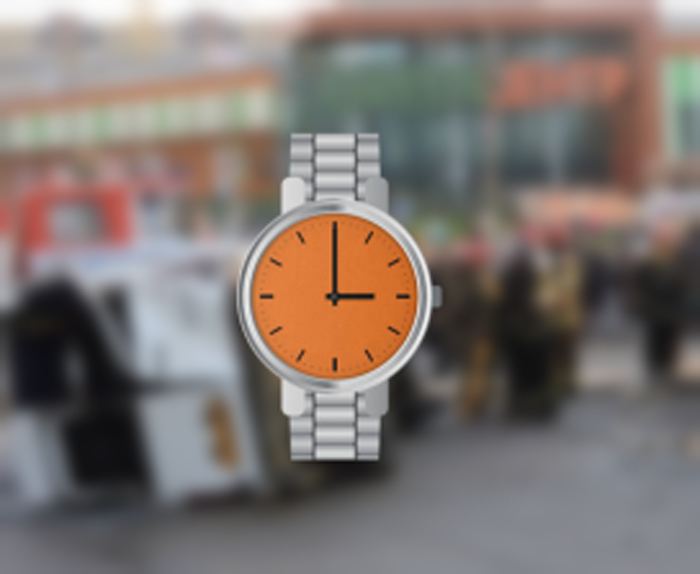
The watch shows 3h00
